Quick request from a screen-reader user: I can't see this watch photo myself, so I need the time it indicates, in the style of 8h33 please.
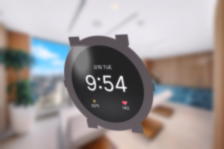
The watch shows 9h54
